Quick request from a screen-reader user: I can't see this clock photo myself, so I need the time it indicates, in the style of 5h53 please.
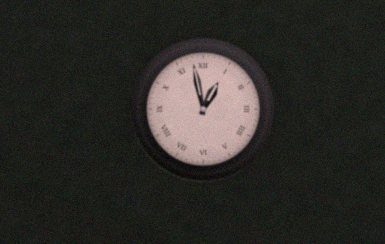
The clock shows 12h58
